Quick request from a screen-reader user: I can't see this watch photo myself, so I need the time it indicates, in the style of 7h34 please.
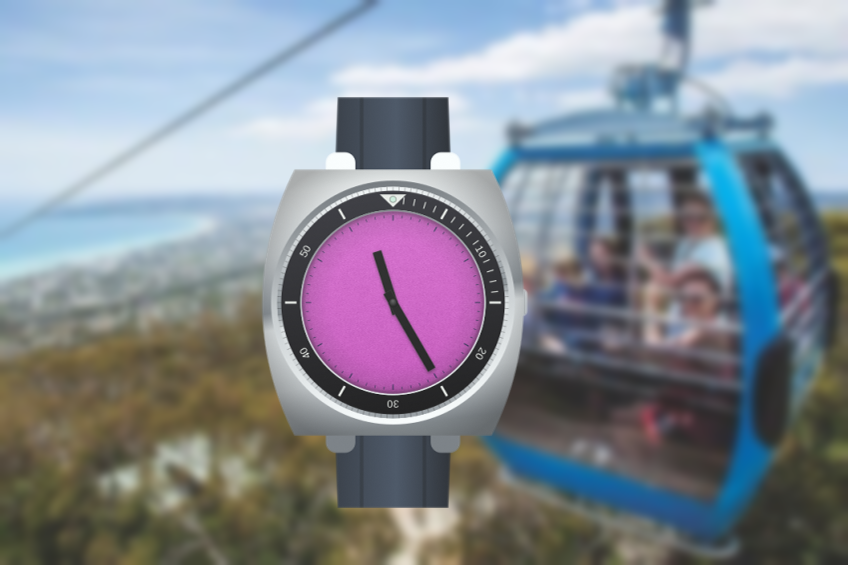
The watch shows 11h25
